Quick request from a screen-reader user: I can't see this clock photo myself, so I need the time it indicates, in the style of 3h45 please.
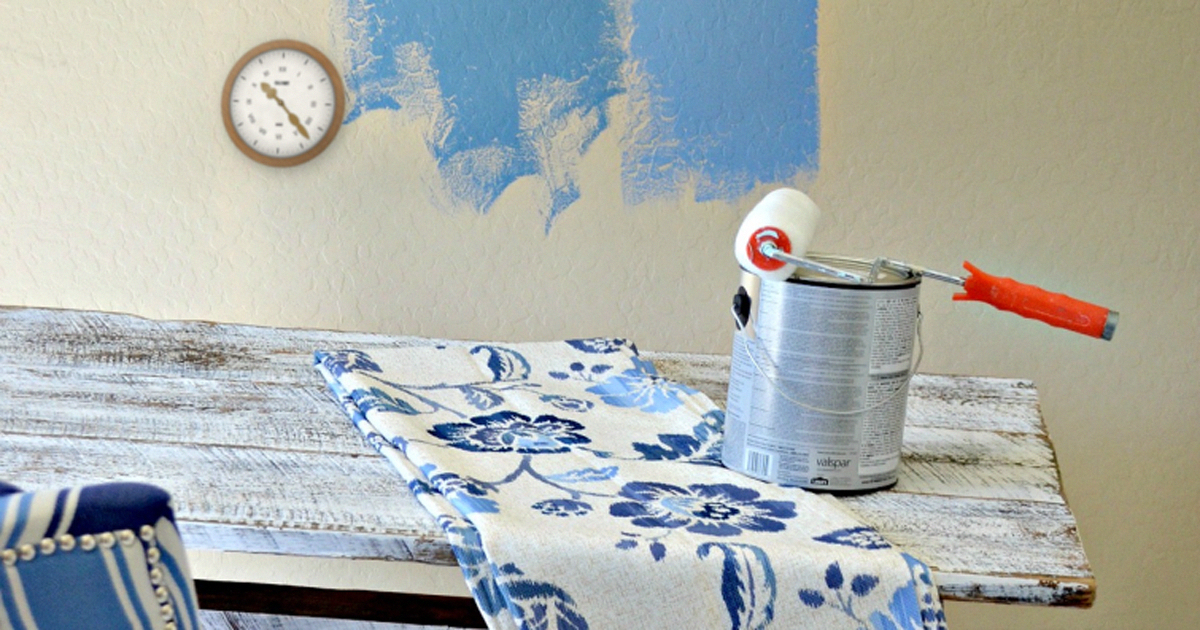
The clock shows 10h23
